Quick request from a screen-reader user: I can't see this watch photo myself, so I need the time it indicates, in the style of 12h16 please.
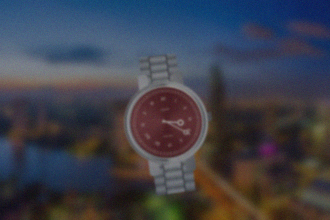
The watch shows 3h21
